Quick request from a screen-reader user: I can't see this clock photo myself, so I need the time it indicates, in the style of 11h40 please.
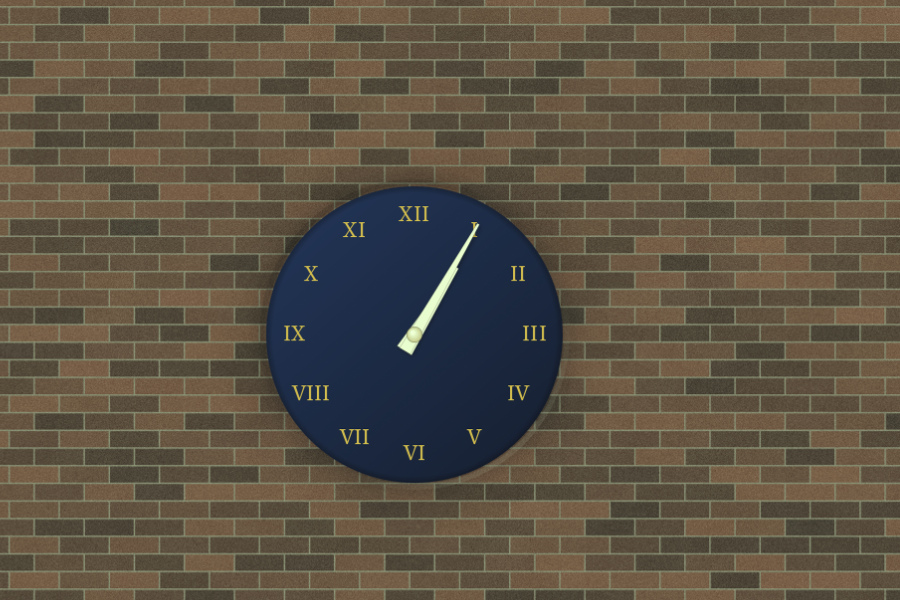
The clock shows 1h05
